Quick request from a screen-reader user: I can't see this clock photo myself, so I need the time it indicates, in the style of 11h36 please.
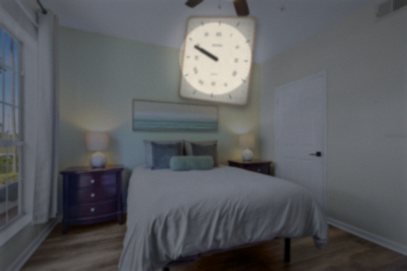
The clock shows 9h49
